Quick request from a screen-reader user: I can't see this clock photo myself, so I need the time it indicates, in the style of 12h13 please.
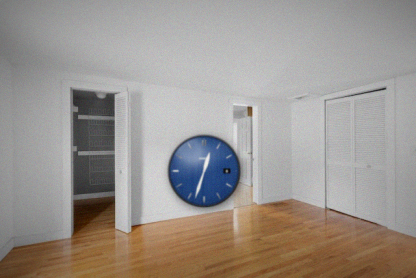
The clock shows 12h33
